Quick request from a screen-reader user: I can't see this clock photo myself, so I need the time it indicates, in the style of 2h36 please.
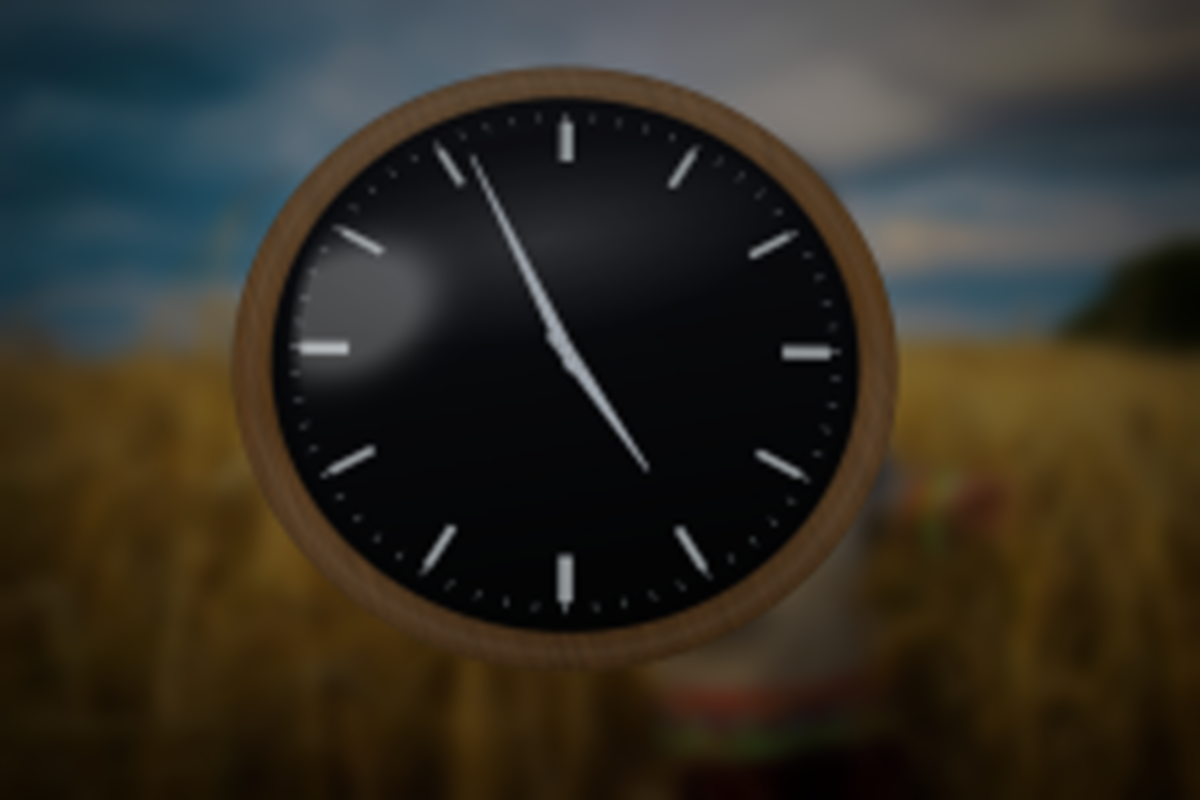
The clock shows 4h56
